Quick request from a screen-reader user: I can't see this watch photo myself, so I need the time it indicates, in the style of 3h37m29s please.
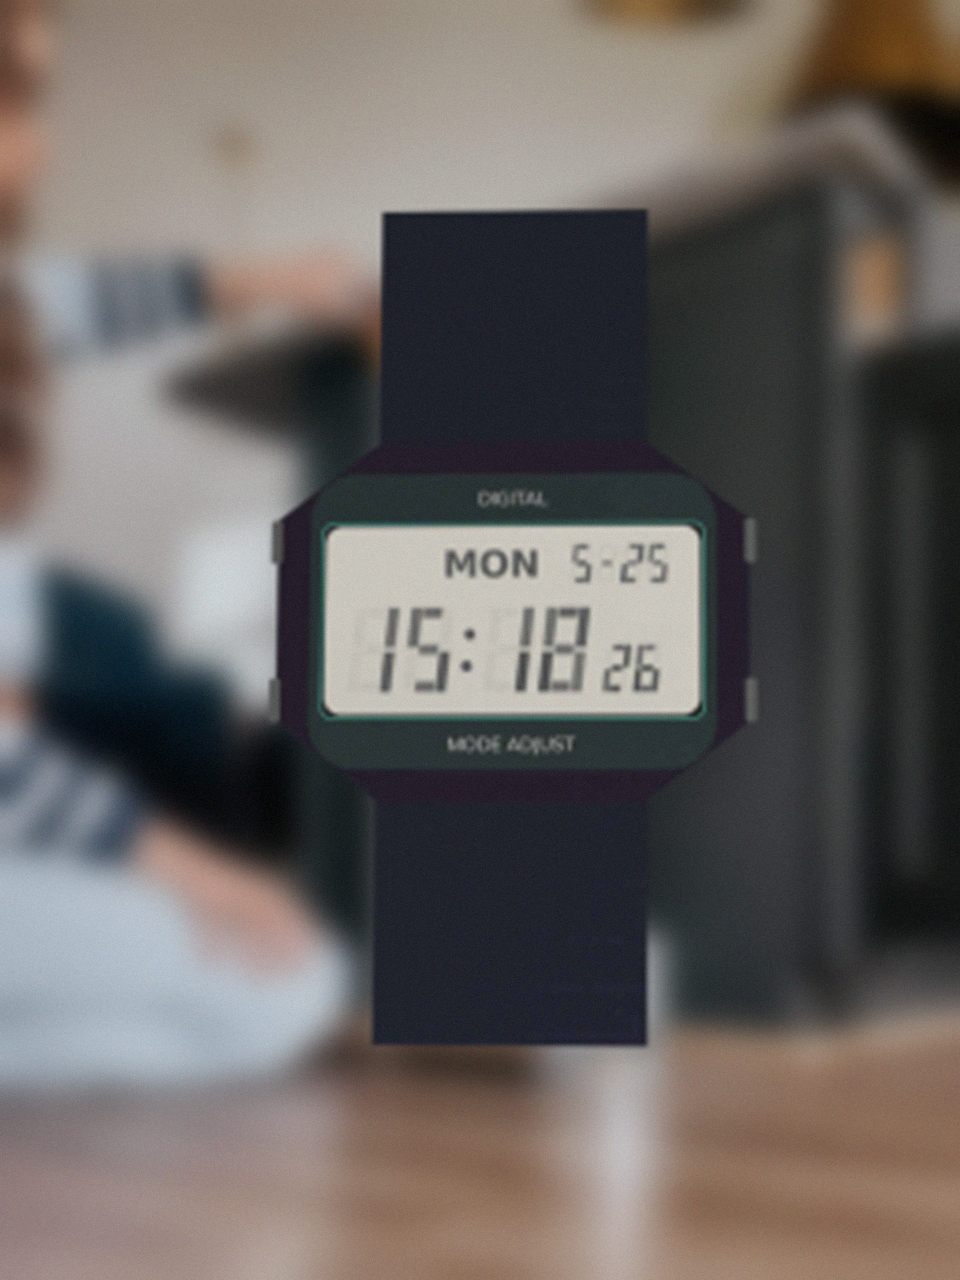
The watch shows 15h18m26s
